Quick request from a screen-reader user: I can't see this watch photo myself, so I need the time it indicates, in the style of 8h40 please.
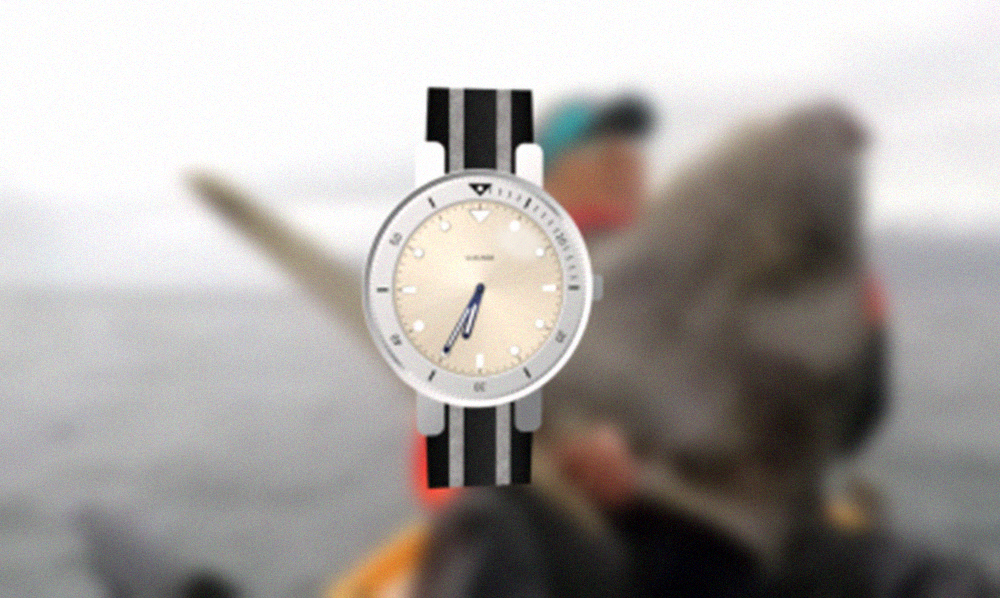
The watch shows 6h35
